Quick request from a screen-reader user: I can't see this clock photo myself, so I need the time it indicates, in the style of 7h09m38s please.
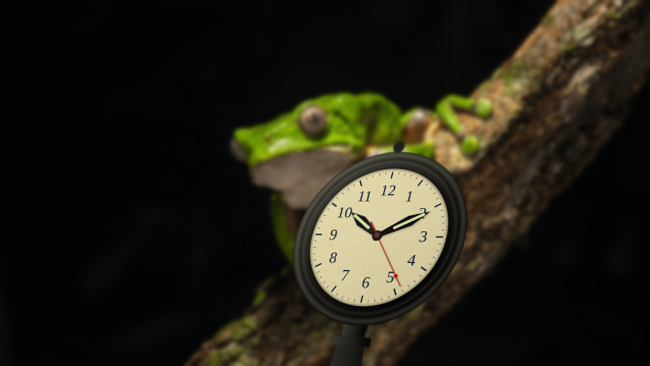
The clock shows 10h10m24s
